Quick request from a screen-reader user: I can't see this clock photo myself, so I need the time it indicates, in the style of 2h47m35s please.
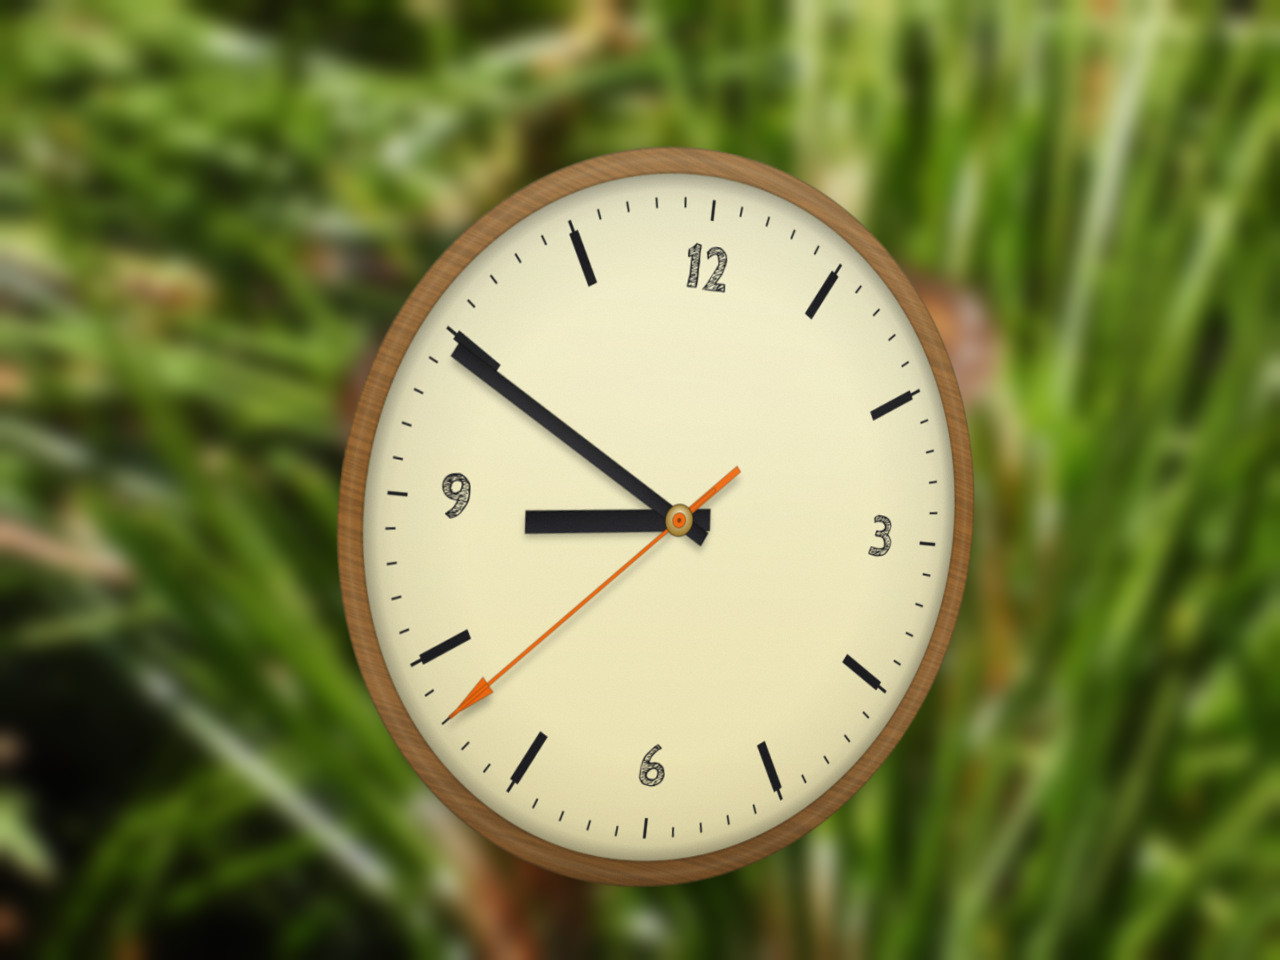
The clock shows 8h49m38s
